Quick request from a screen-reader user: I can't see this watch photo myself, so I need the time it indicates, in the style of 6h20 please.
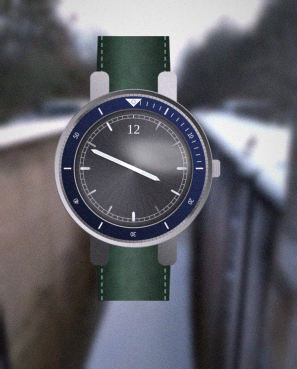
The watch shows 3h49
